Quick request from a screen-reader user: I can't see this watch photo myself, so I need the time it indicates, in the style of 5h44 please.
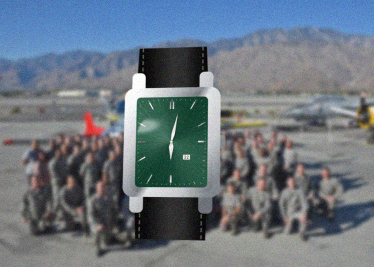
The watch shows 6h02
